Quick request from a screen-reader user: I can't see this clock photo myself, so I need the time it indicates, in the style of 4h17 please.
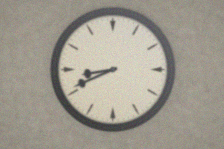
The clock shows 8h41
